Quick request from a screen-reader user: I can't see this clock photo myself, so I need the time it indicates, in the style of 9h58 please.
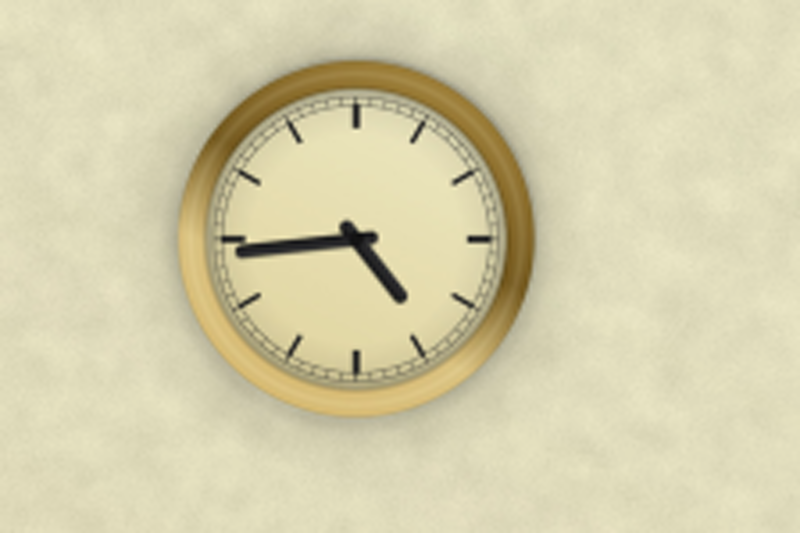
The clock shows 4h44
